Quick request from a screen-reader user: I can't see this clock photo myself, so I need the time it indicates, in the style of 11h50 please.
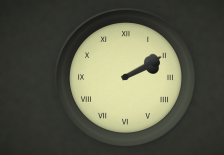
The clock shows 2h10
